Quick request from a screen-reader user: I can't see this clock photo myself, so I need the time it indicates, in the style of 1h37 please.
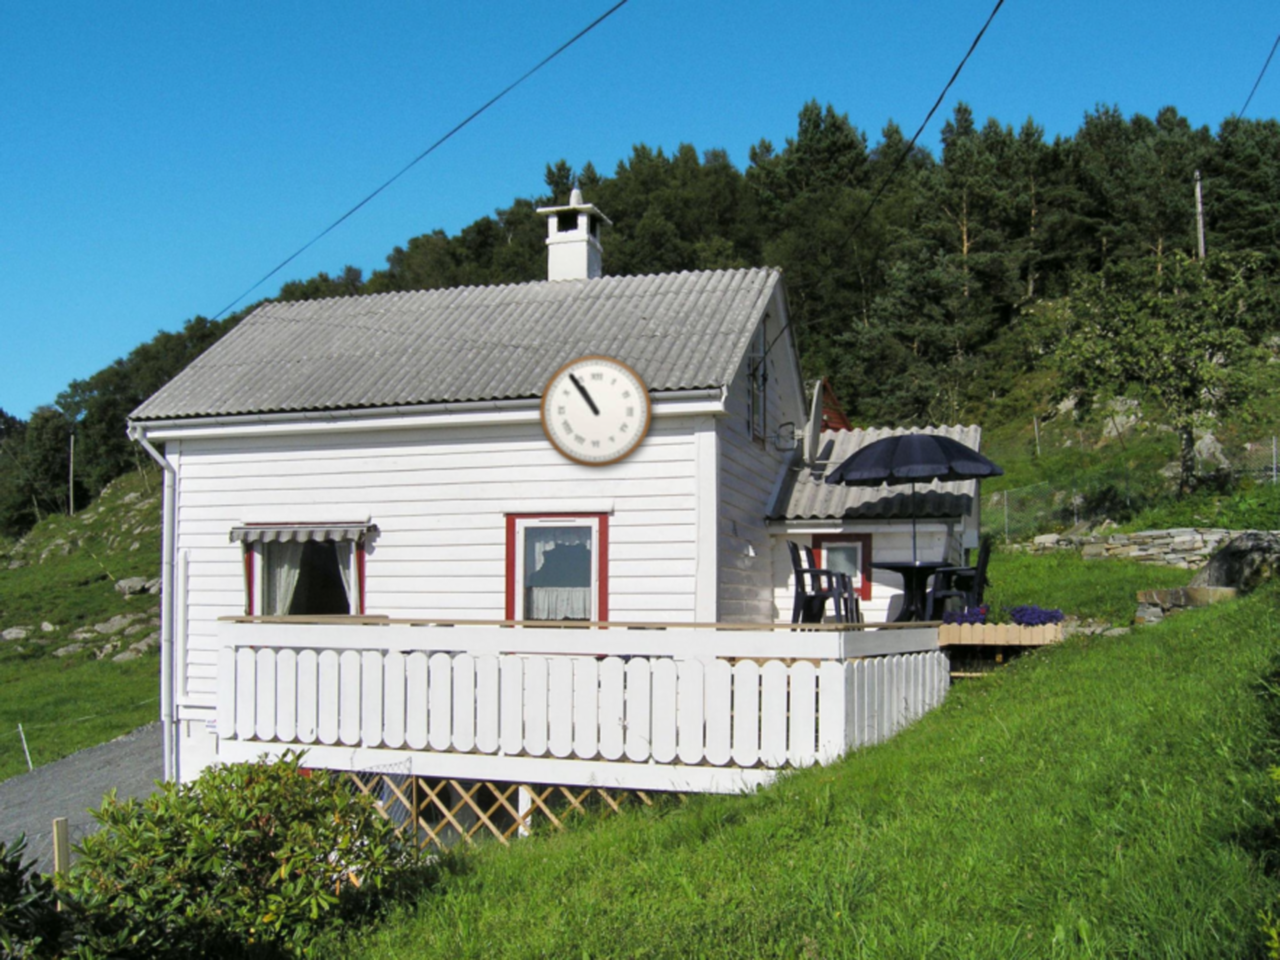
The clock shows 10h54
